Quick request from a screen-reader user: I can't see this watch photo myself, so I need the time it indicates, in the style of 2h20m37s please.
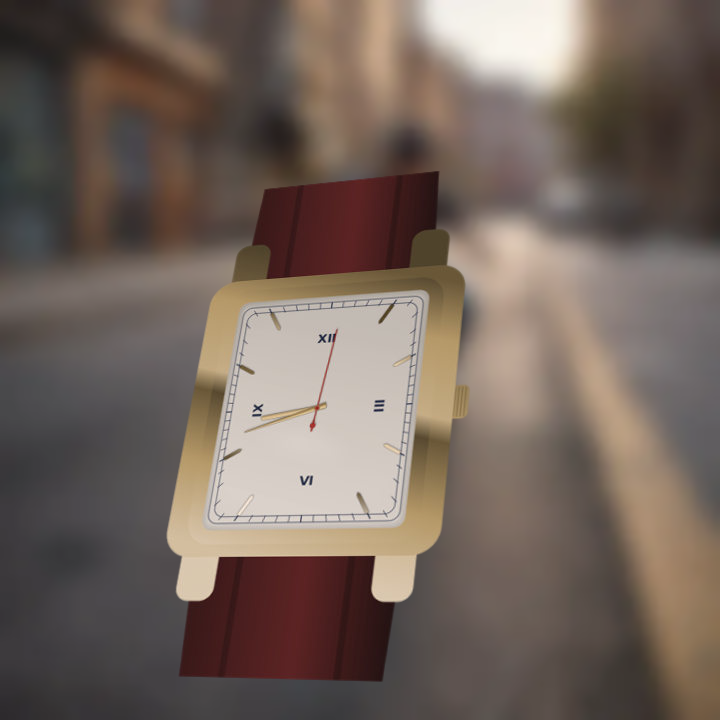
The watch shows 8h42m01s
